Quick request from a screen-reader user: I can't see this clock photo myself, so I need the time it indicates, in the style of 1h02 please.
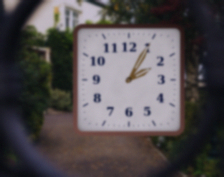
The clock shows 2h05
